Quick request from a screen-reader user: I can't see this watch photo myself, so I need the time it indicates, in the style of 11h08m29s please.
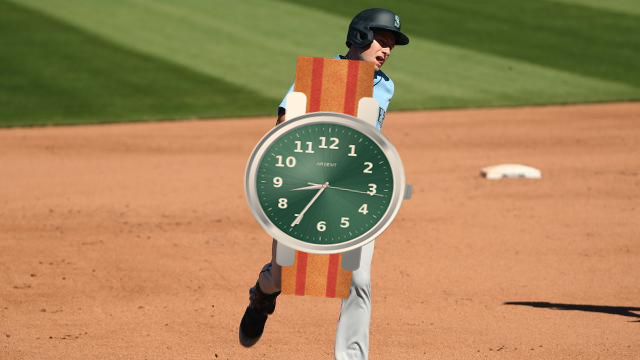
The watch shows 8h35m16s
